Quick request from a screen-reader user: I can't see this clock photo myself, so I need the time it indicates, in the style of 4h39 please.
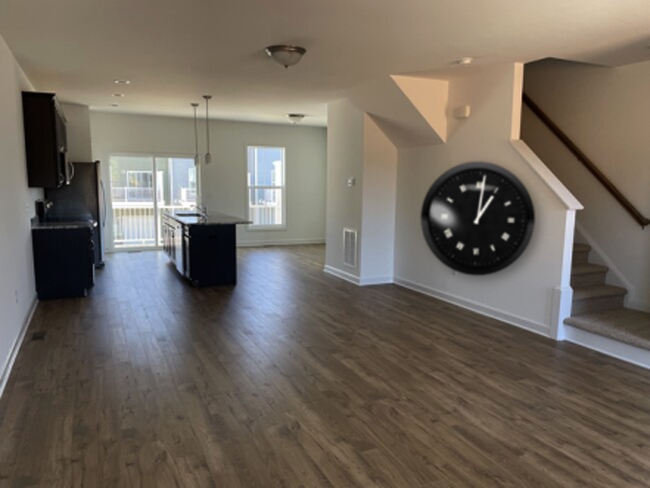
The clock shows 1h01
